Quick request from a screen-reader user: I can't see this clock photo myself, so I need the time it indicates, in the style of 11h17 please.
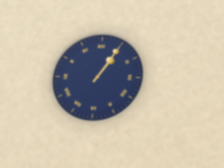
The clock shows 1h05
